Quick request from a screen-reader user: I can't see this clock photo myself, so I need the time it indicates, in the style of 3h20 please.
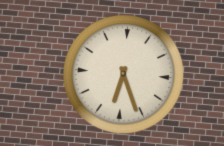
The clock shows 6h26
